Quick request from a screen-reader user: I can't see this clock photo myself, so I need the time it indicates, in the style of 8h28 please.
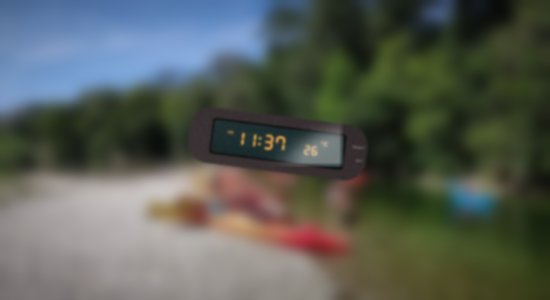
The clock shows 11h37
